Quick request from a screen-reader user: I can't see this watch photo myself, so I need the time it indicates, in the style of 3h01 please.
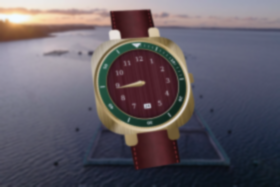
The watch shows 8h44
